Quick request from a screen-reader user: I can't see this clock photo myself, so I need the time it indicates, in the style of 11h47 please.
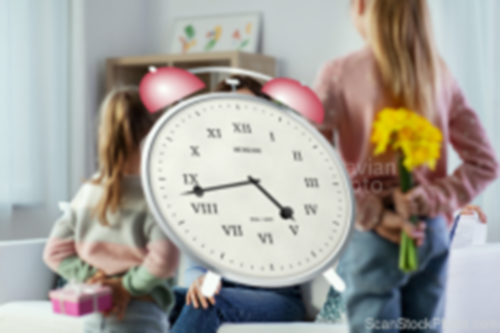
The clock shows 4h43
